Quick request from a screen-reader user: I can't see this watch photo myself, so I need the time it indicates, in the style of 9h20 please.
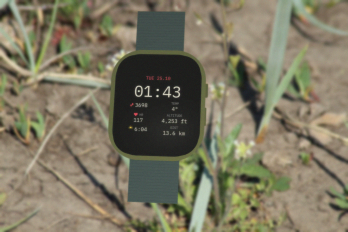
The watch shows 1h43
